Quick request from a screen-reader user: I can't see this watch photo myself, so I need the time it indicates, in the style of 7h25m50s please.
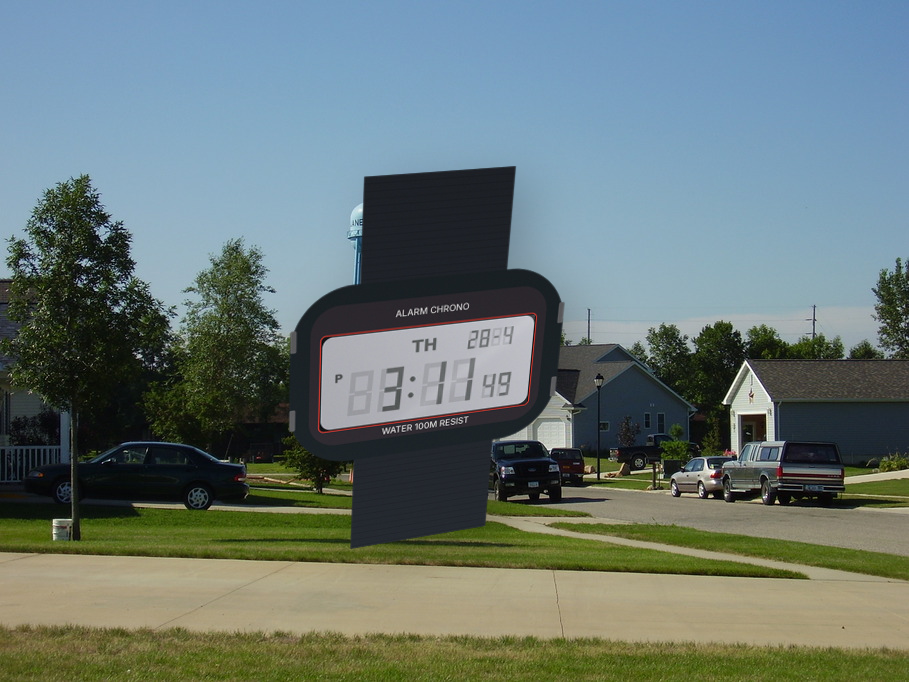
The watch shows 3h11m49s
